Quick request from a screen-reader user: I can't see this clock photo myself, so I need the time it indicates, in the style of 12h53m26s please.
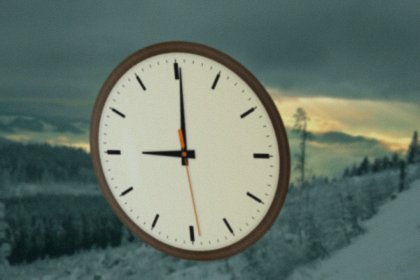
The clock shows 9h00m29s
